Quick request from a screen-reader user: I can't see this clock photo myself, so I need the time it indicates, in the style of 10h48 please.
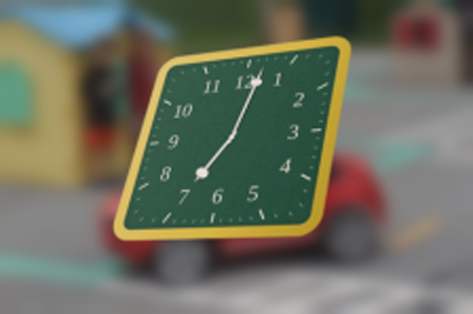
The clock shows 7h02
